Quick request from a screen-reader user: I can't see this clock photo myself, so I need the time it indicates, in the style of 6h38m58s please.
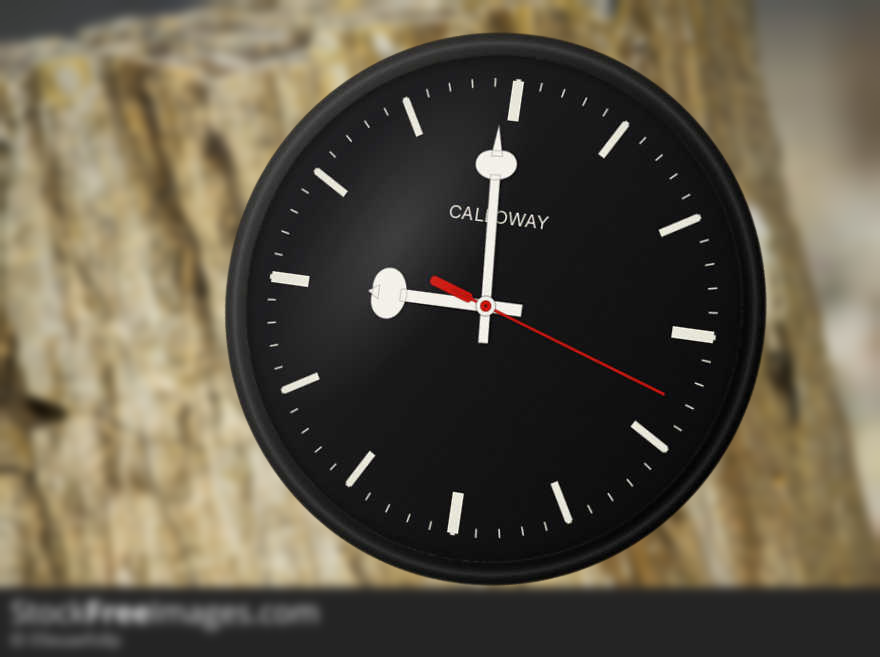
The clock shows 8h59m18s
